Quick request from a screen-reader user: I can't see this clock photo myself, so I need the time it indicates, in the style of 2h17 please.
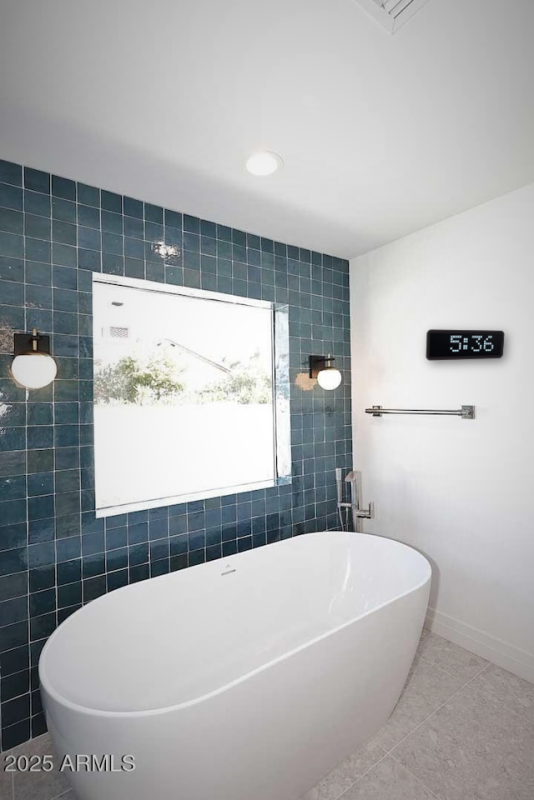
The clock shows 5h36
